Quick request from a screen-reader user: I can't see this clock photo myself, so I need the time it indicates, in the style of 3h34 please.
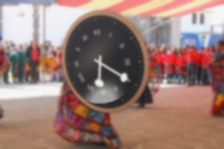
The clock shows 6h20
